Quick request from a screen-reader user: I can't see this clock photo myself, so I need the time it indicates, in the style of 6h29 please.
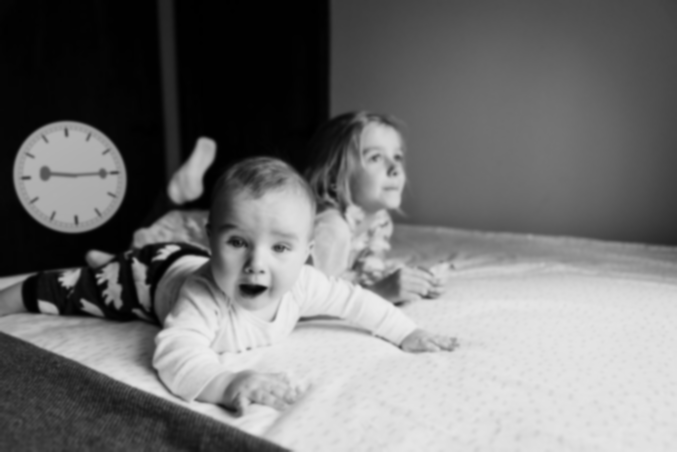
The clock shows 9h15
